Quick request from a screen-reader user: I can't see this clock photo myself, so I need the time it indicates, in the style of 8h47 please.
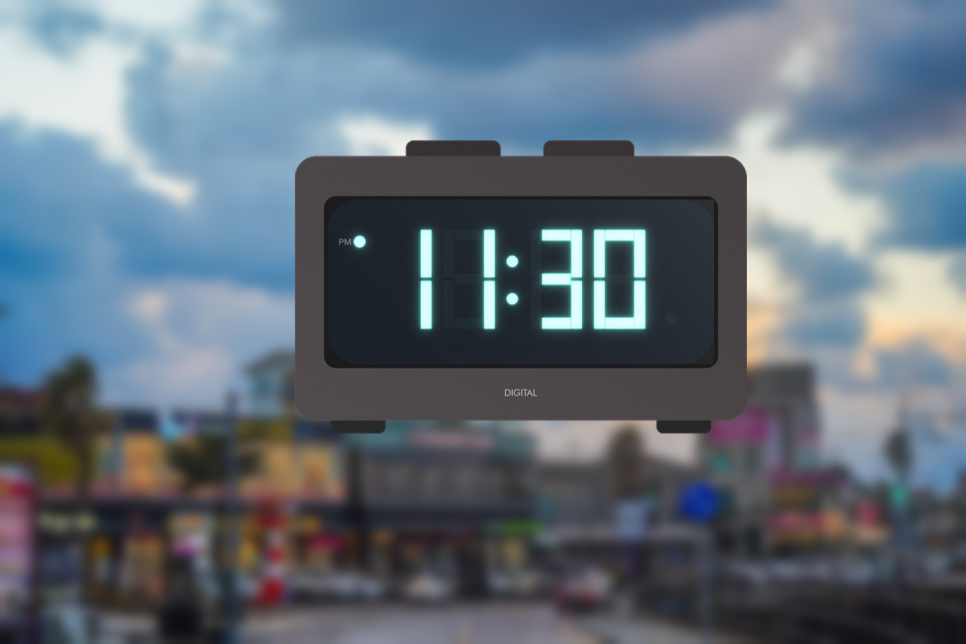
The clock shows 11h30
